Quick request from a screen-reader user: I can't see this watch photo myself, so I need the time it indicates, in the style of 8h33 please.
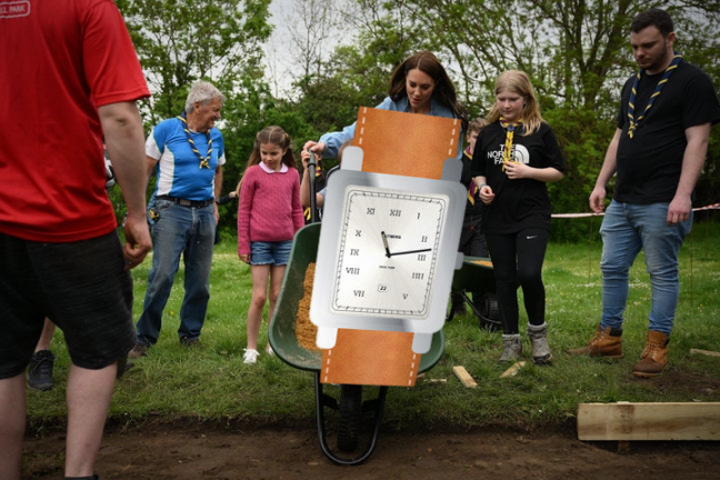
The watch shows 11h13
